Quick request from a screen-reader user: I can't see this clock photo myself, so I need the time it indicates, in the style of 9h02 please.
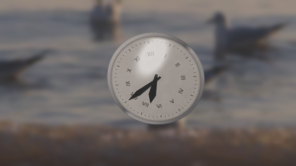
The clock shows 6h40
